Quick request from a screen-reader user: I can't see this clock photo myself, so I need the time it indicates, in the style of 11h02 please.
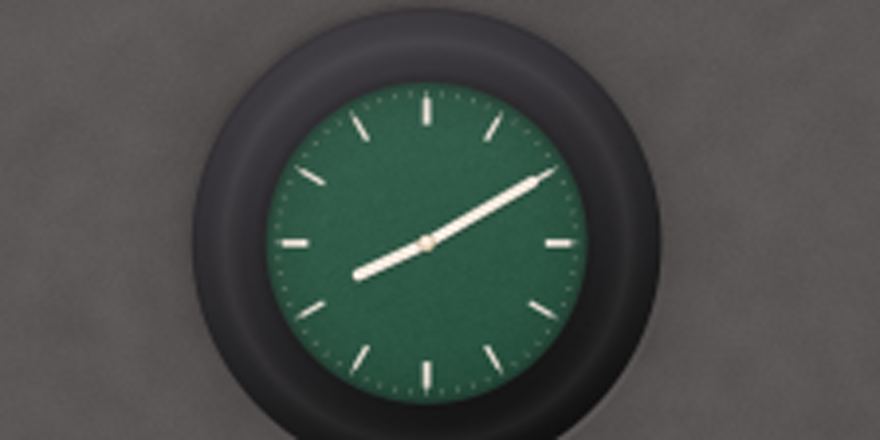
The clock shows 8h10
